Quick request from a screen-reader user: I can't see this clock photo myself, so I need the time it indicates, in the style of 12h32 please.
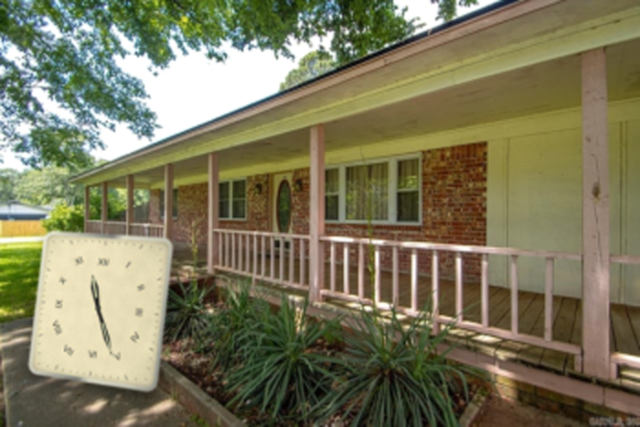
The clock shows 11h26
